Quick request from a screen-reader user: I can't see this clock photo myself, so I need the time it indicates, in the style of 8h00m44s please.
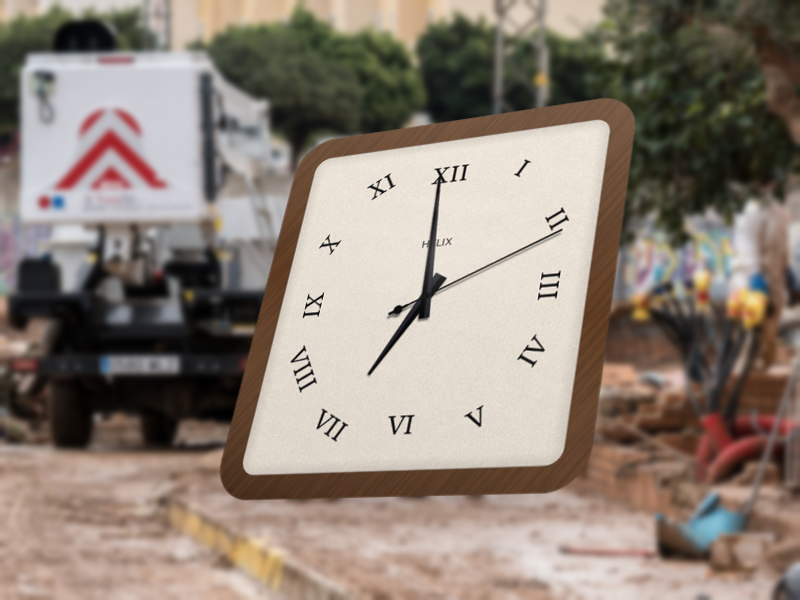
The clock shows 6h59m11s
